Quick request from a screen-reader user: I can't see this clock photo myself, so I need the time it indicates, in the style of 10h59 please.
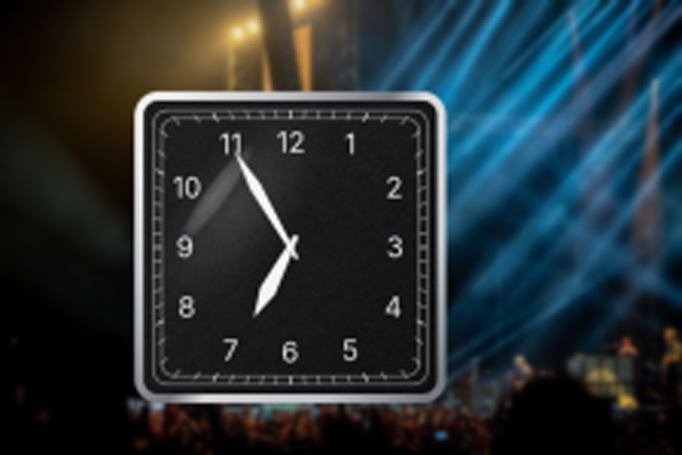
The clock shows 6h55
